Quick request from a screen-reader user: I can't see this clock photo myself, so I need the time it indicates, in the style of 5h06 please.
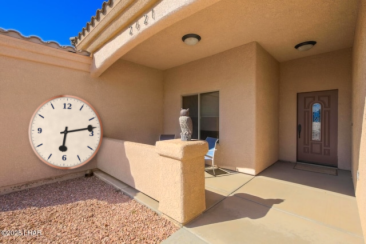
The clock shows 6h13
